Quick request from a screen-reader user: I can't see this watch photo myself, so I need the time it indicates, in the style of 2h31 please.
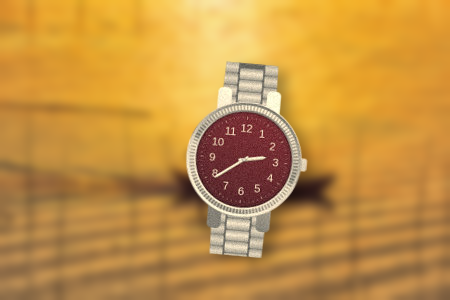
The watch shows 2h39
